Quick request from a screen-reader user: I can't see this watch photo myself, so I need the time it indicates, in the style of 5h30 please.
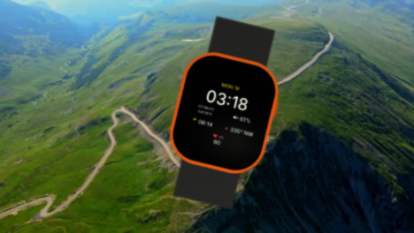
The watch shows 3h18
